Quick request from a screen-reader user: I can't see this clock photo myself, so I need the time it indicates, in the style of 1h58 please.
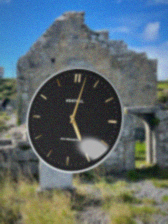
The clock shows 5h02
